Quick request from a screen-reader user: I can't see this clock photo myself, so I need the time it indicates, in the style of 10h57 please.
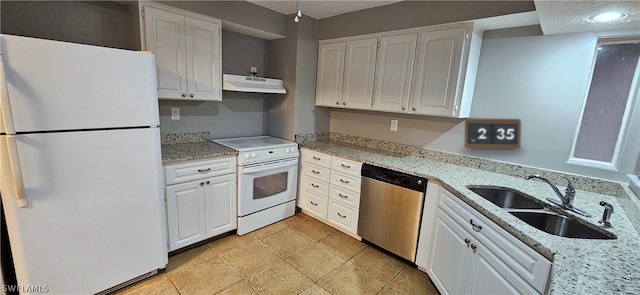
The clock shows 2h35
